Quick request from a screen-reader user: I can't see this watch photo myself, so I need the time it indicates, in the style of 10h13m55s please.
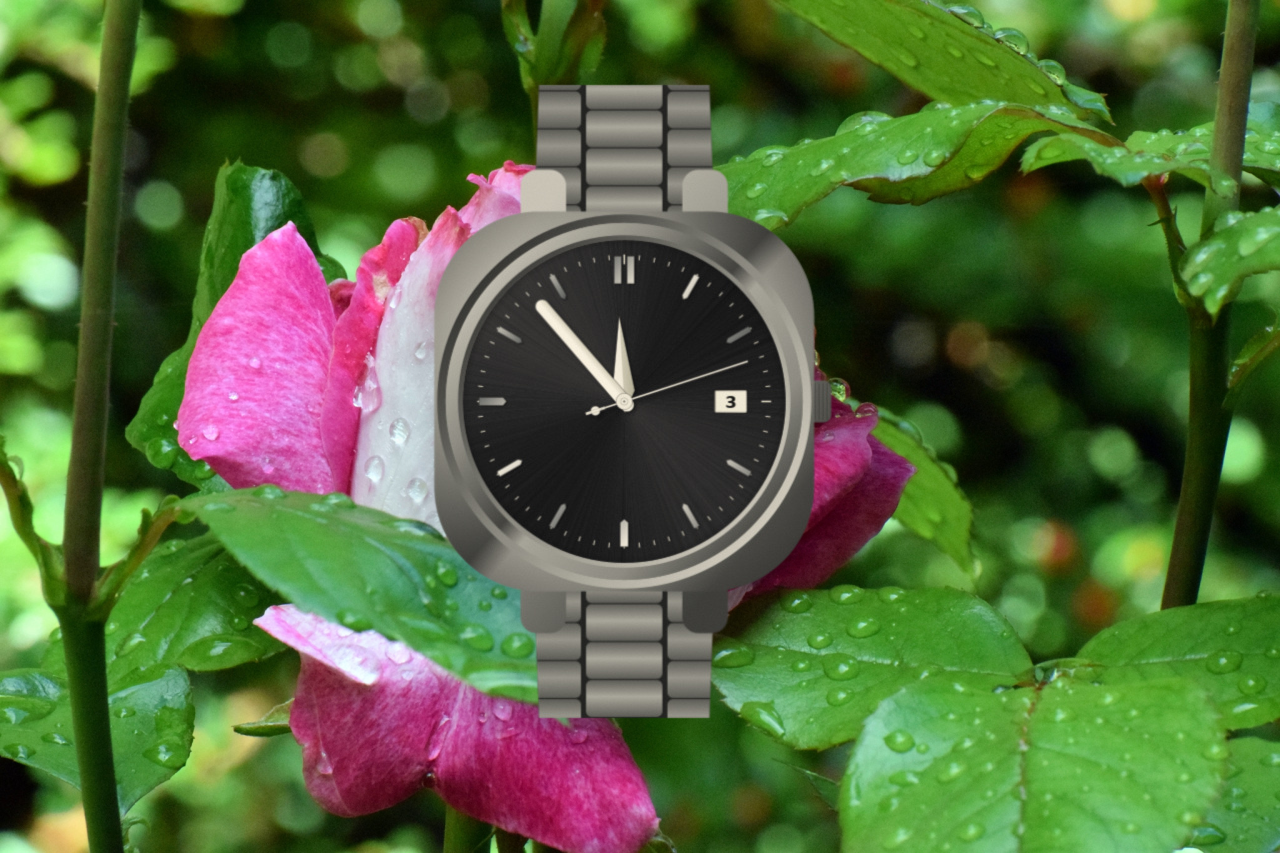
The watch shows 11h53m12s
